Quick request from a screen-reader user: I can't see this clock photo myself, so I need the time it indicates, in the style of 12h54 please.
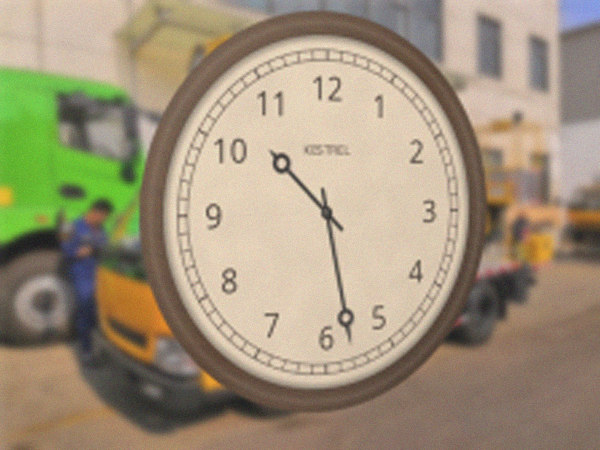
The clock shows 10h28
